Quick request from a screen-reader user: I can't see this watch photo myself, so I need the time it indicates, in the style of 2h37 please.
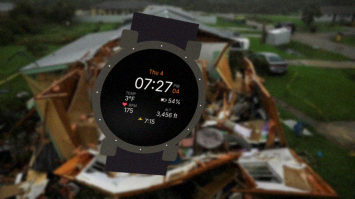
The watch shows 7h27
